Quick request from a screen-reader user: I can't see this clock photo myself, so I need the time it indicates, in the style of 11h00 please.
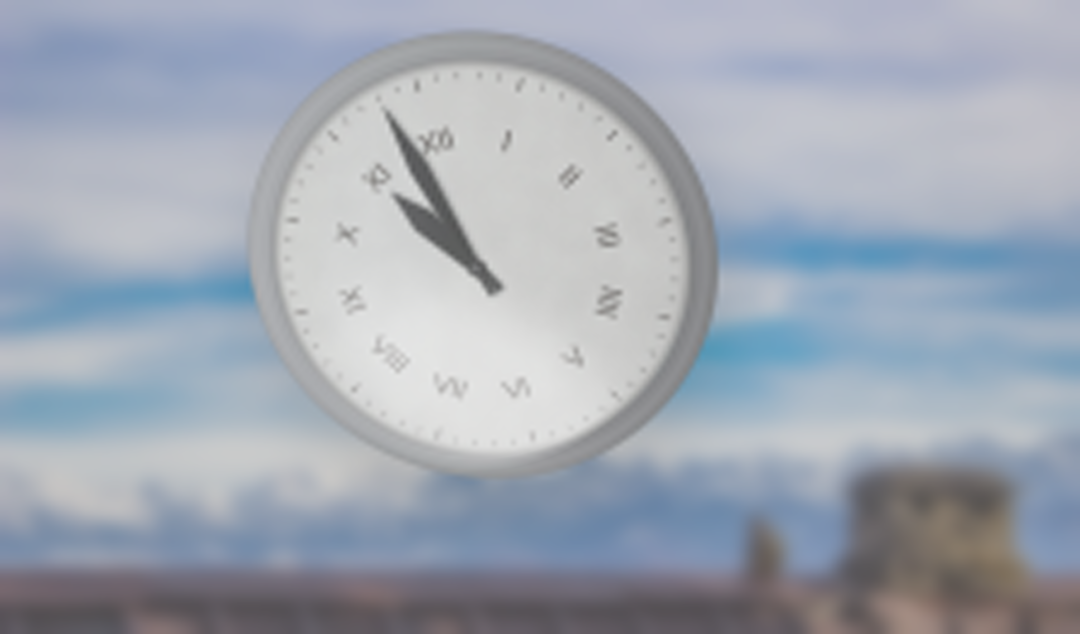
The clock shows 10h58
